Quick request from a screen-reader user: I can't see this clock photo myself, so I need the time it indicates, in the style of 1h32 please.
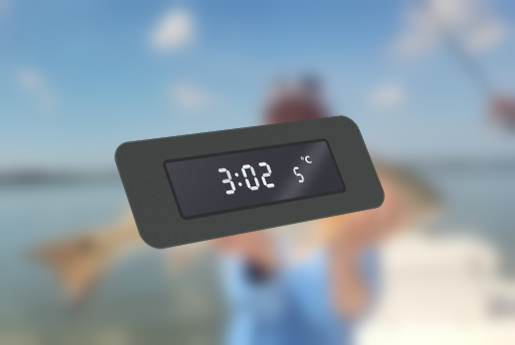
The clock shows 3h02
